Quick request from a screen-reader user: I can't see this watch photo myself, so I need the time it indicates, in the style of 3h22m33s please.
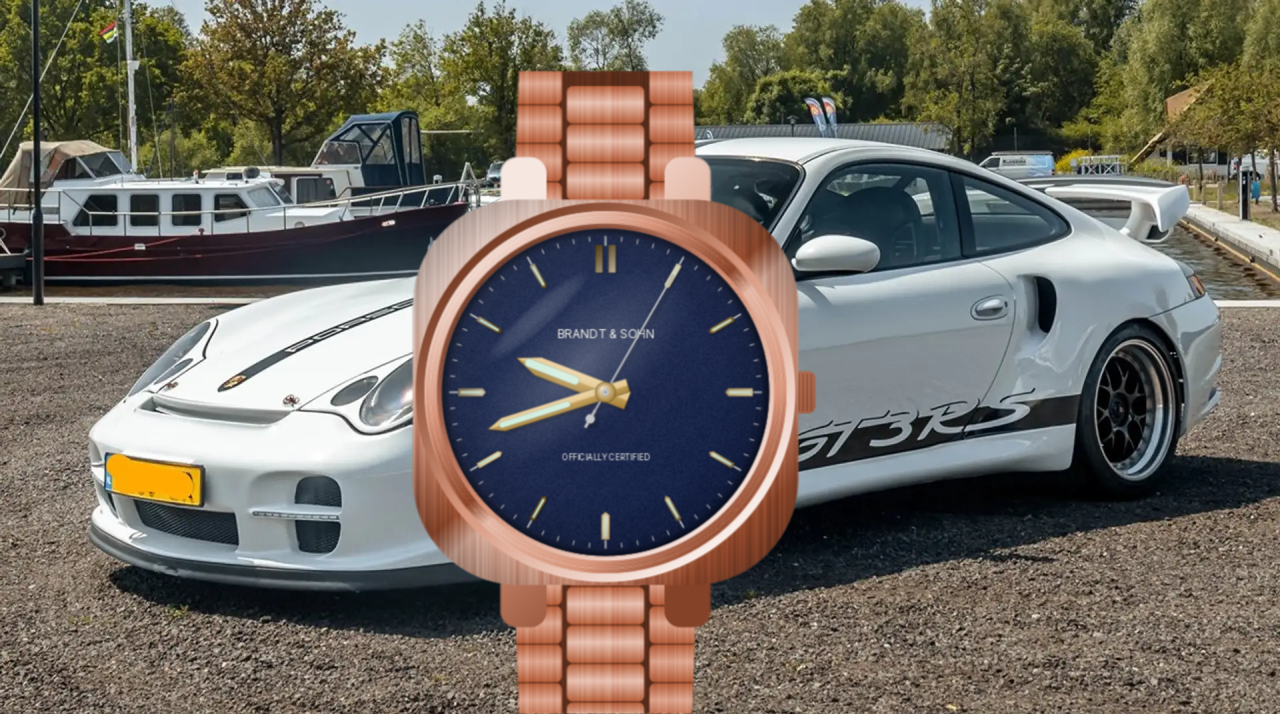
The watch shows 9h42m05s
